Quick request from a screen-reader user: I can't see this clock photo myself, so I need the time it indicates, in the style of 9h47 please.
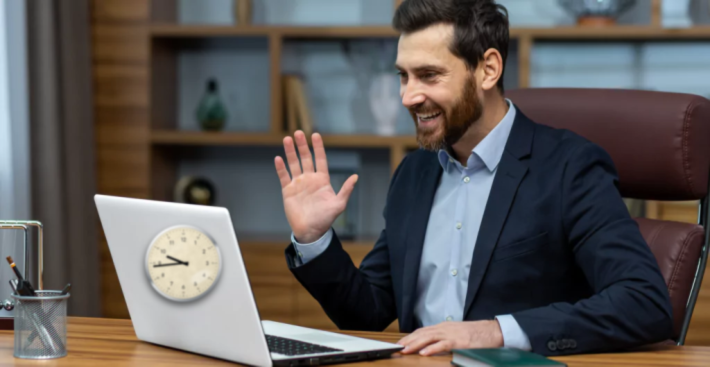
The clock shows 9h44
